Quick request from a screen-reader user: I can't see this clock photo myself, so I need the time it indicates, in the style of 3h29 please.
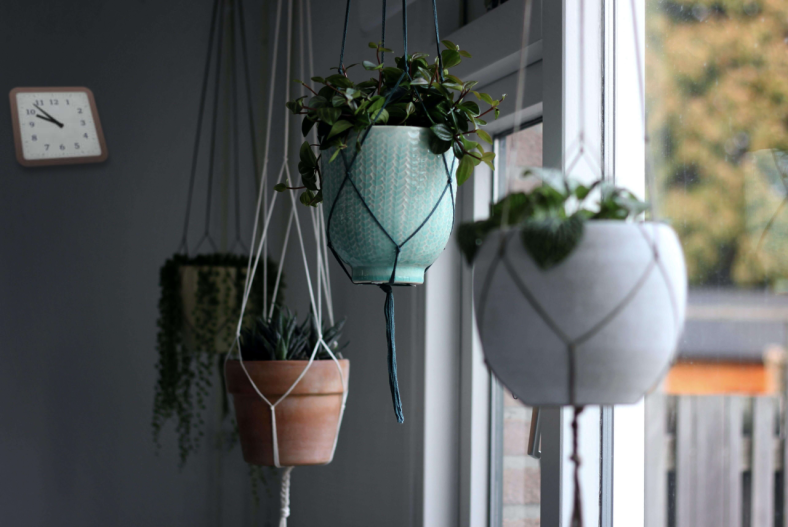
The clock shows 9h53
